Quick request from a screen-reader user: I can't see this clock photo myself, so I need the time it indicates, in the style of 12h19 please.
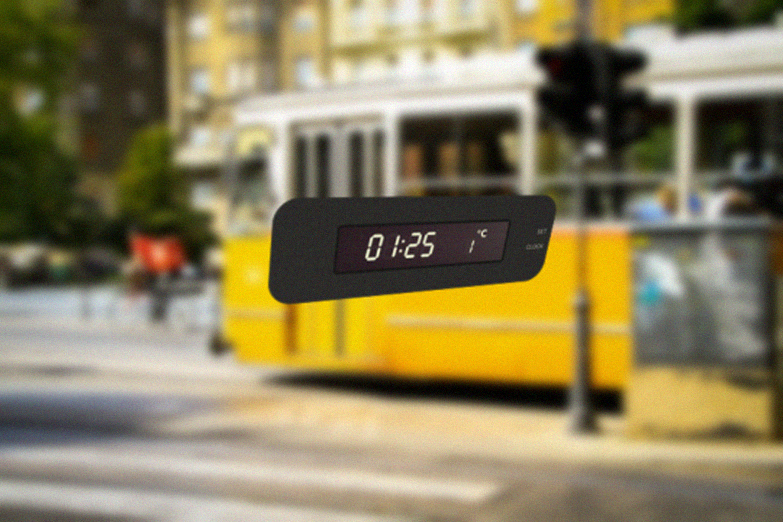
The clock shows 1h25
